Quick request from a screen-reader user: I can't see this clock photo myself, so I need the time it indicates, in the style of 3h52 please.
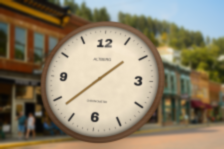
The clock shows 1h38
